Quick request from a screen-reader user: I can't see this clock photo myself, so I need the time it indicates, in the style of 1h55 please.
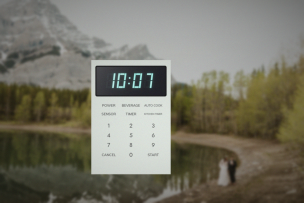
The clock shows 10h07
